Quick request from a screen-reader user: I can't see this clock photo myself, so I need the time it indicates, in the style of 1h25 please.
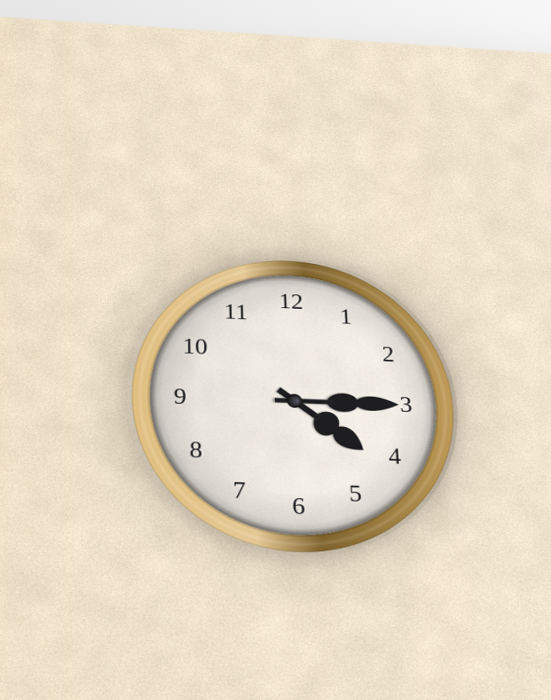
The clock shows 4h15
